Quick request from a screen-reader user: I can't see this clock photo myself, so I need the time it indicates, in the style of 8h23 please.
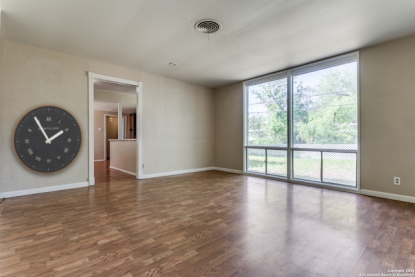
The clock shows 1h55
